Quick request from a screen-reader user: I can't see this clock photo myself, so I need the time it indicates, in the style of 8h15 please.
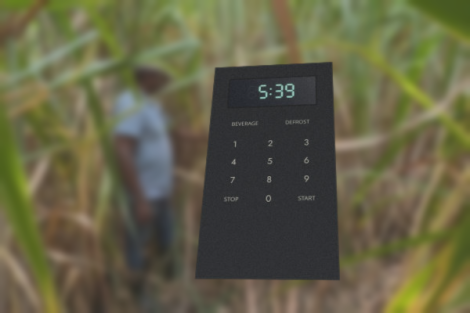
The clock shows 5h39
